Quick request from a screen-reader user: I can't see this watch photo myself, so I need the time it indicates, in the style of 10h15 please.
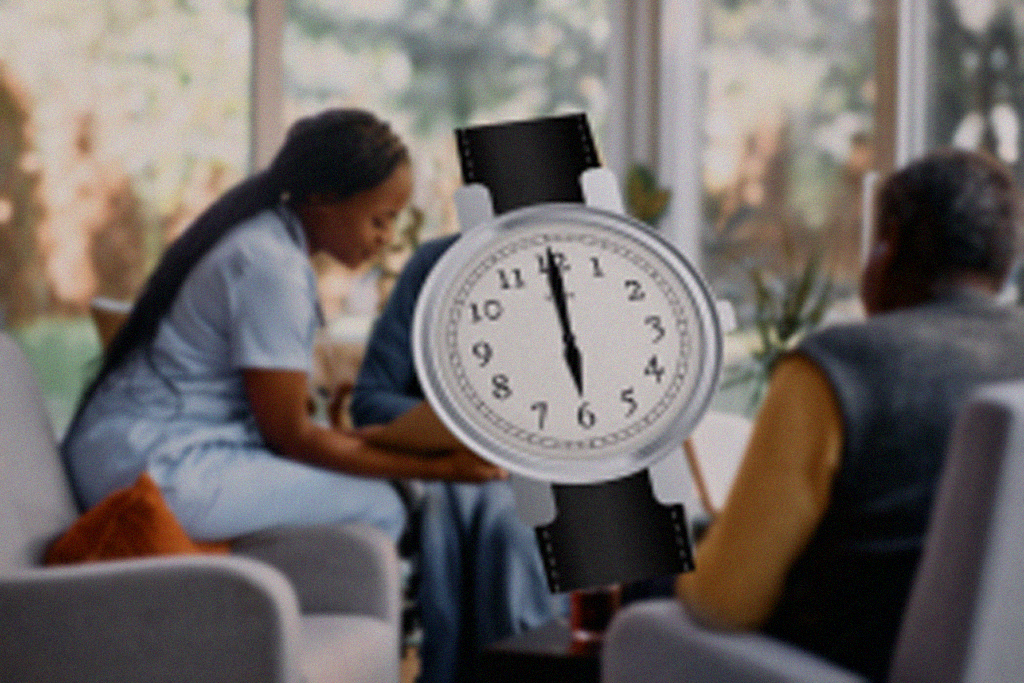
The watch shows 6h00
